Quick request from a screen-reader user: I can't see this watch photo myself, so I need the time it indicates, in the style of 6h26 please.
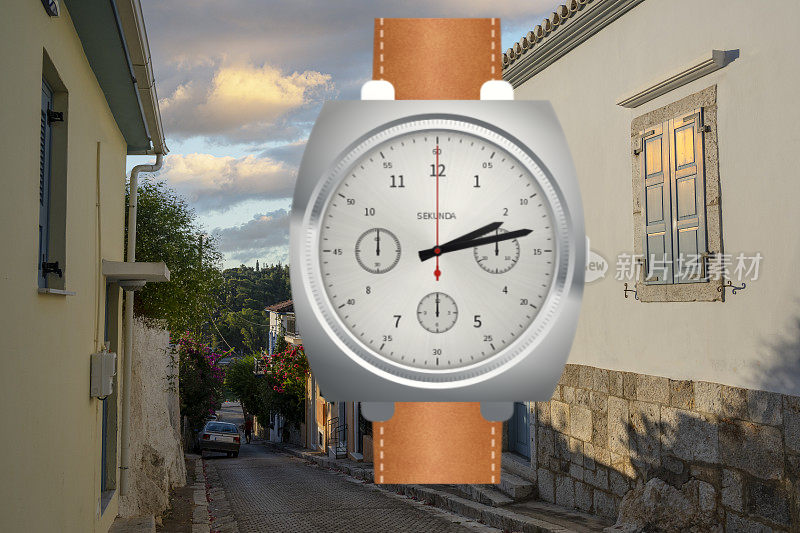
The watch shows 2h13
